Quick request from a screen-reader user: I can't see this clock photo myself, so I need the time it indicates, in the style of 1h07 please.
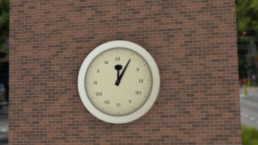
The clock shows 12h05
